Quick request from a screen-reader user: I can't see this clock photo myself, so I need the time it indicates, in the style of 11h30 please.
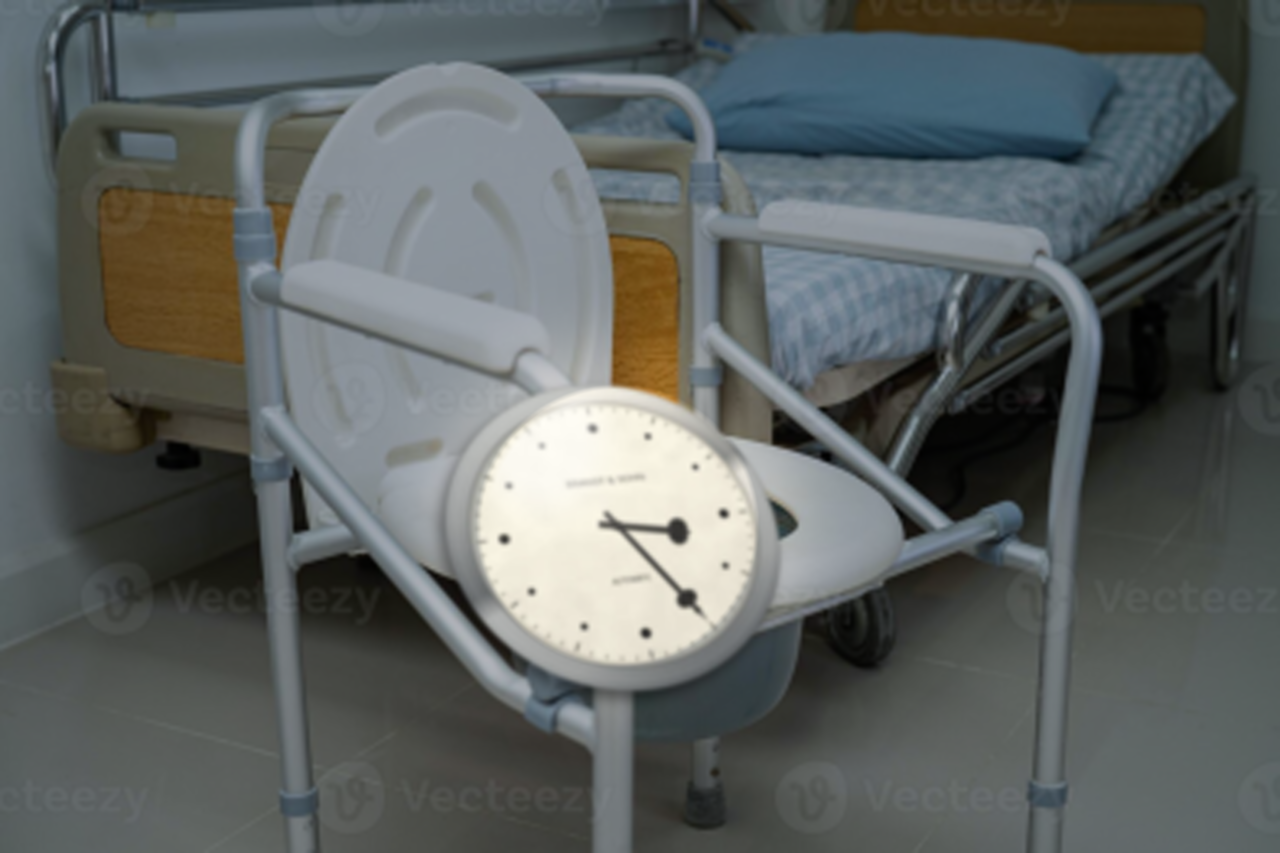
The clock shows 3h25
